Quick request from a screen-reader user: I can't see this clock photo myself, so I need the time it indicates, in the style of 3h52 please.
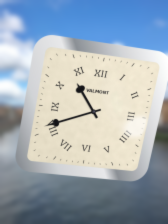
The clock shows 10h41
